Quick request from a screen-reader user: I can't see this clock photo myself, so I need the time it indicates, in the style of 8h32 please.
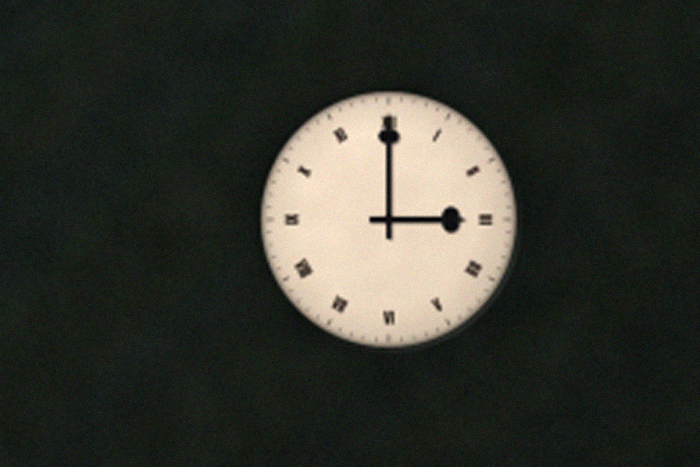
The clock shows 3h00
